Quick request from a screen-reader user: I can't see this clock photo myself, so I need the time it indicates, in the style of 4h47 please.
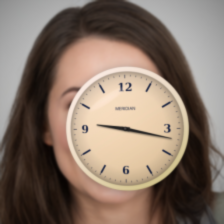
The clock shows 9h17
